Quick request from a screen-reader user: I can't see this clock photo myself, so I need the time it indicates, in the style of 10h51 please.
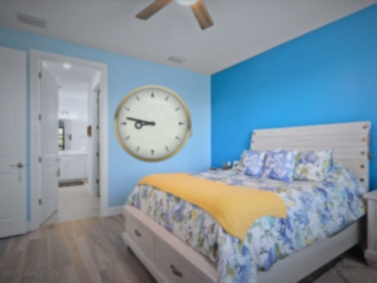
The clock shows 8h47
